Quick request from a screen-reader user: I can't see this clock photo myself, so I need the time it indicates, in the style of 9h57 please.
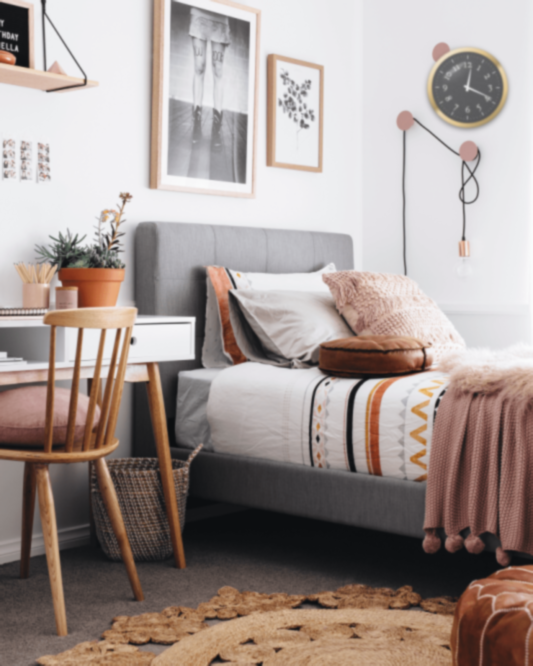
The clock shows 12h19
